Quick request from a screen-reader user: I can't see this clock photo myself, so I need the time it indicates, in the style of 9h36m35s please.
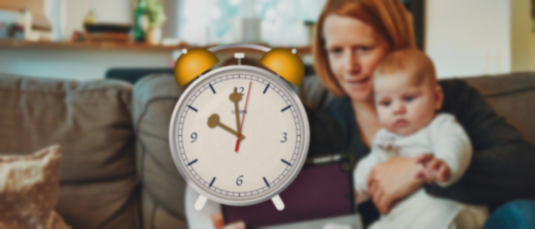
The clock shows 9h59m02s
